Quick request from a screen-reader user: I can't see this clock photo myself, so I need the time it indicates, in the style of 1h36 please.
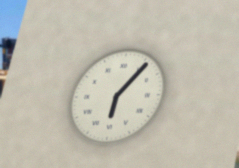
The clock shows 6h06
